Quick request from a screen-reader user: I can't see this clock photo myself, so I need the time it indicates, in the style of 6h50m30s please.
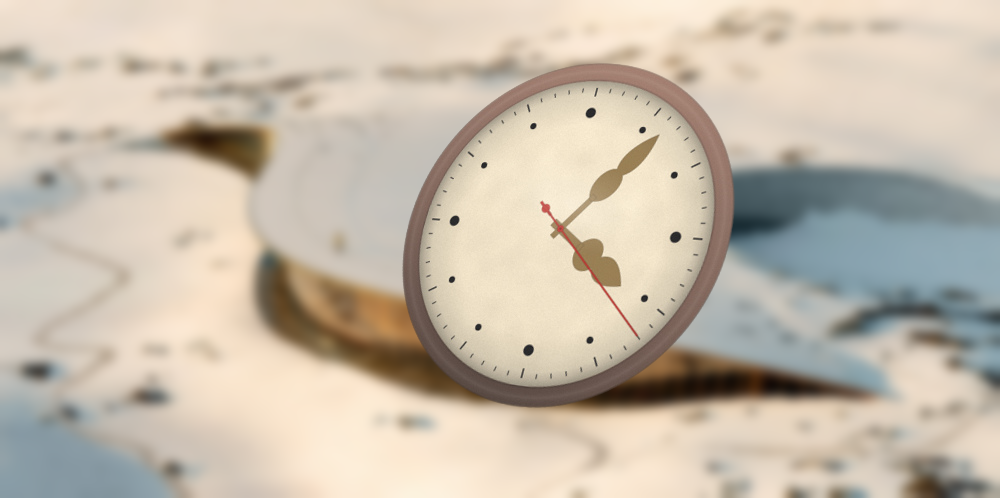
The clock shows 4h06m22s
